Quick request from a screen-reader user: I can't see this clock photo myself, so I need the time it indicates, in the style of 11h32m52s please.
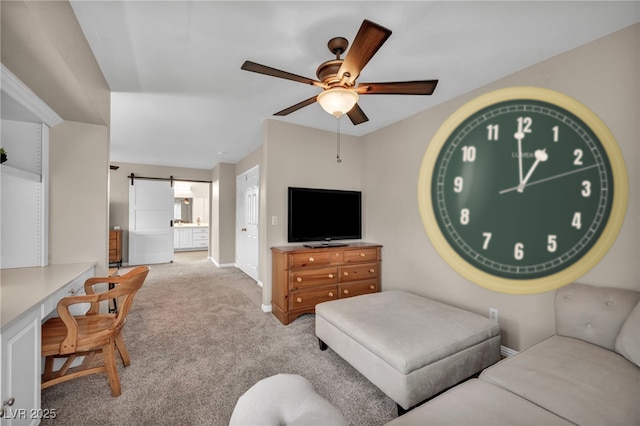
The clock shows 12h59m12s
